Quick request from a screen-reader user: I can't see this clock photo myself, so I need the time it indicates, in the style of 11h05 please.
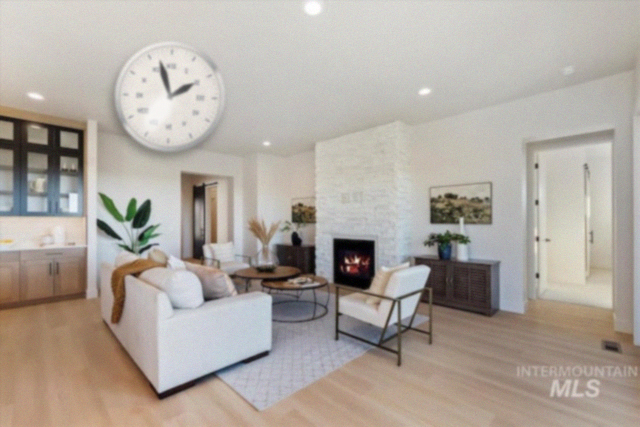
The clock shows 1h57
